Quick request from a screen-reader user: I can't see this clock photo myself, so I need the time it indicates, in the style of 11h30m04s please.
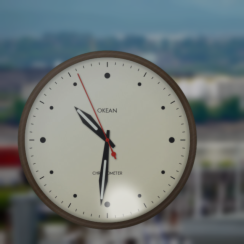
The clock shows 10h30m56s
